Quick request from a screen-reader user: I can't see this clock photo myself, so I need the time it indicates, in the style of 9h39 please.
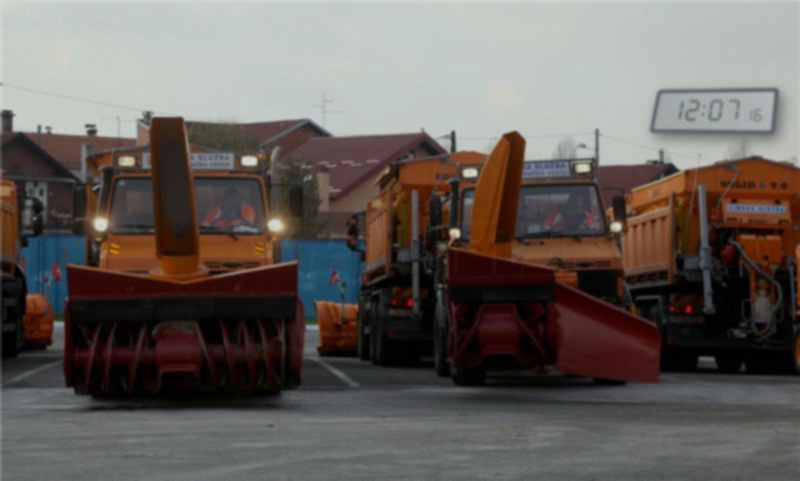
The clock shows 12h07
